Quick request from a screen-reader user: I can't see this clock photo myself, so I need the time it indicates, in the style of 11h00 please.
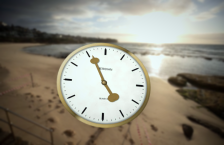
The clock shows 4h56
